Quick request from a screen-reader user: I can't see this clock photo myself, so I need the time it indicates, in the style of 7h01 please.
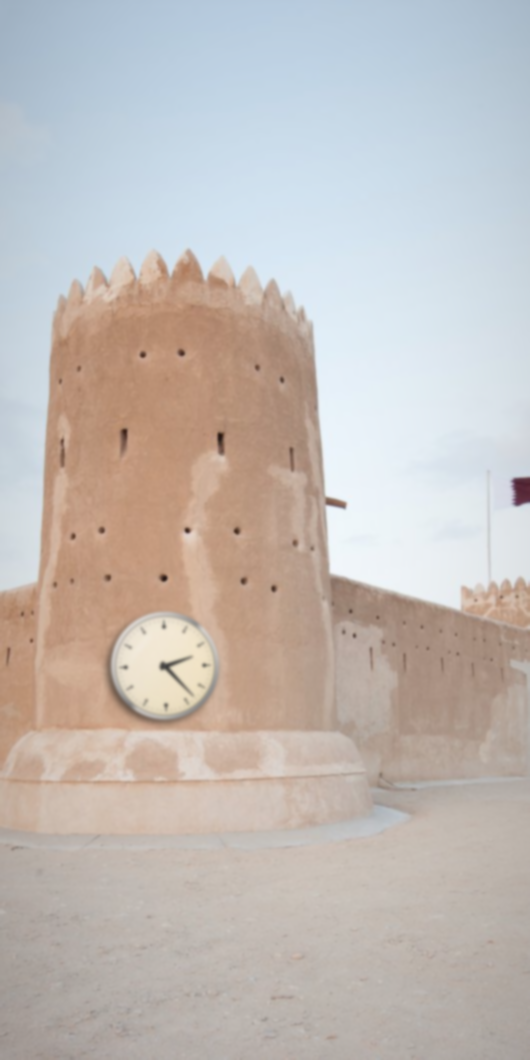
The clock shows 2h23
